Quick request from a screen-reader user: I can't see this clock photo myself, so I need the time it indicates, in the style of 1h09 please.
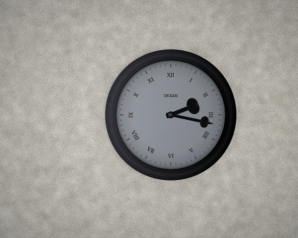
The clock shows 2h17
